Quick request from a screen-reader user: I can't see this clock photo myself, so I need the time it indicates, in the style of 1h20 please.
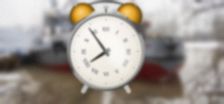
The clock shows 7h54
